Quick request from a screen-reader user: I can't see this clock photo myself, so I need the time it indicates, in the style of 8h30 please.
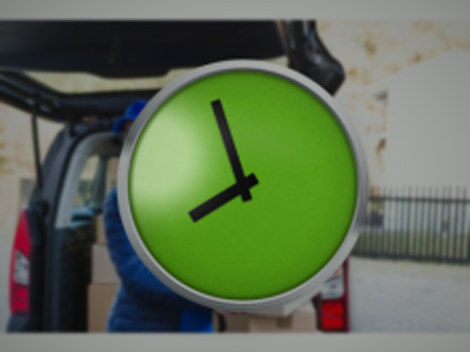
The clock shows 7h57
